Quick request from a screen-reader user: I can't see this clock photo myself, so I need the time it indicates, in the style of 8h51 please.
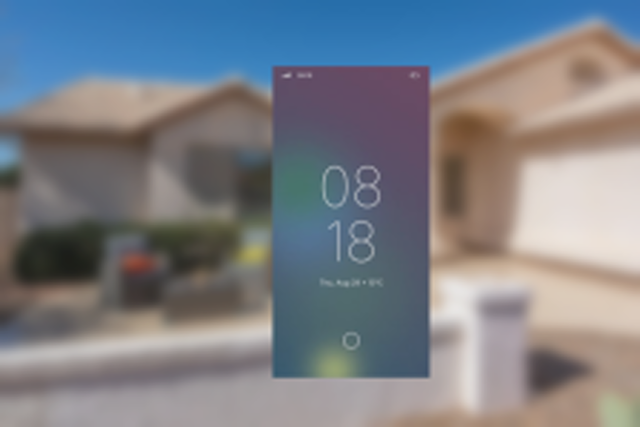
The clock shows 8h18
